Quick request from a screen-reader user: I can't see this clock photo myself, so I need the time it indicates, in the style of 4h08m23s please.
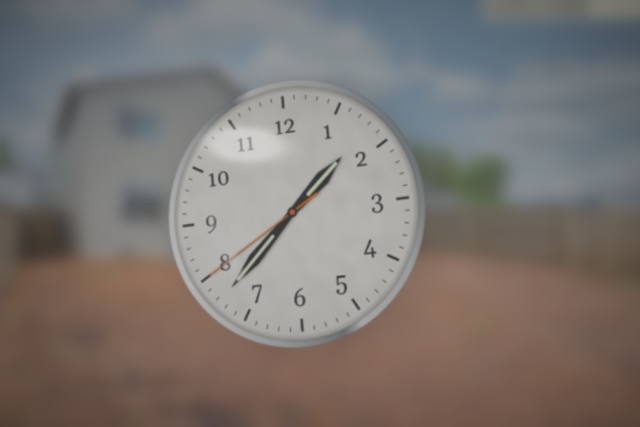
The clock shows 1h37m40s
